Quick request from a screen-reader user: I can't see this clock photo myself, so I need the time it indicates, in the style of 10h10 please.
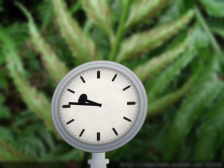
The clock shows 9h46
